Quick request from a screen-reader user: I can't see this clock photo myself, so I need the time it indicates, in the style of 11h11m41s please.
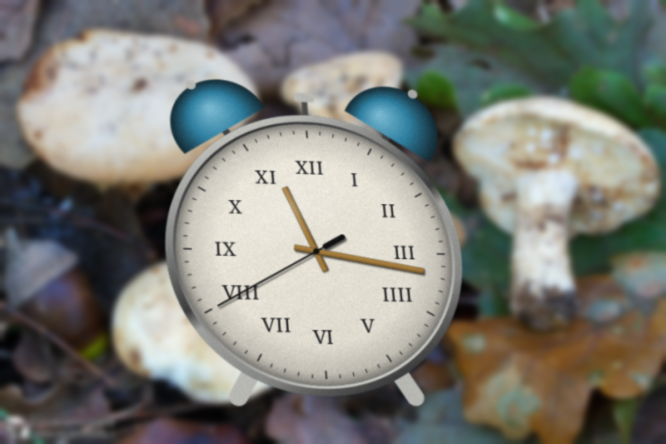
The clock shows 11h16m40s
